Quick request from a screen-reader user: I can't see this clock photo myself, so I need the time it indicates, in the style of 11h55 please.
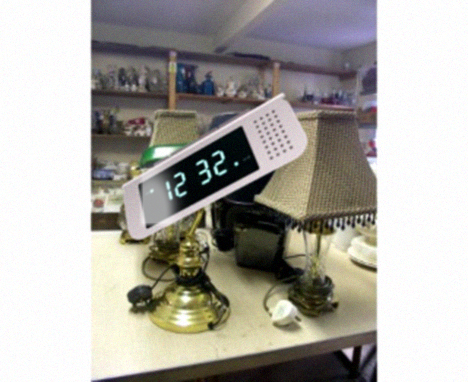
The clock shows 12h32
